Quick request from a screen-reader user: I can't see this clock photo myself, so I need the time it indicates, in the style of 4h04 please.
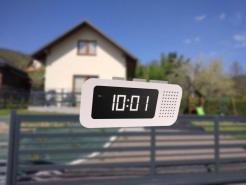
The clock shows 10h01
